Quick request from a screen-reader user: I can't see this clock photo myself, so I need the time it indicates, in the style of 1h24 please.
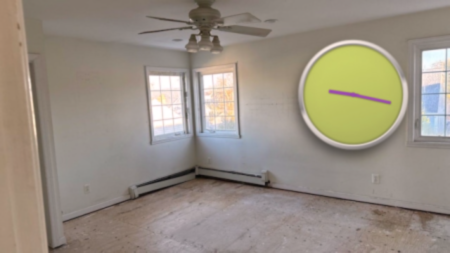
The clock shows 9h17
